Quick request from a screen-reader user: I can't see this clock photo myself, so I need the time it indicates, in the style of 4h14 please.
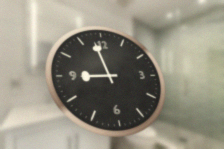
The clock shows 8h58
